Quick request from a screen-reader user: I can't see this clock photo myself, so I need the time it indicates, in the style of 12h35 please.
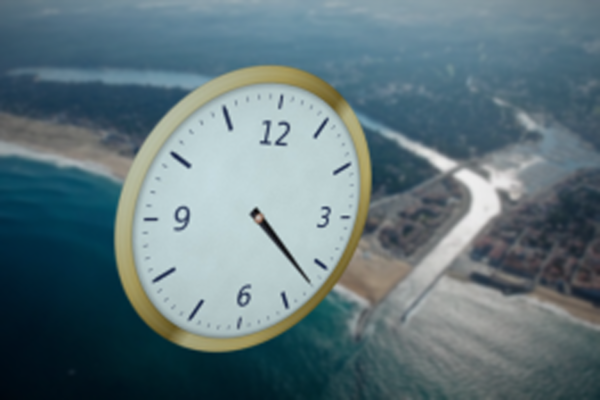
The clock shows 4h22
